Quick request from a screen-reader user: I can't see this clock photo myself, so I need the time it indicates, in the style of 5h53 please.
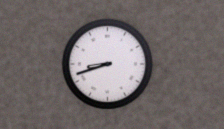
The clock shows 8h42
